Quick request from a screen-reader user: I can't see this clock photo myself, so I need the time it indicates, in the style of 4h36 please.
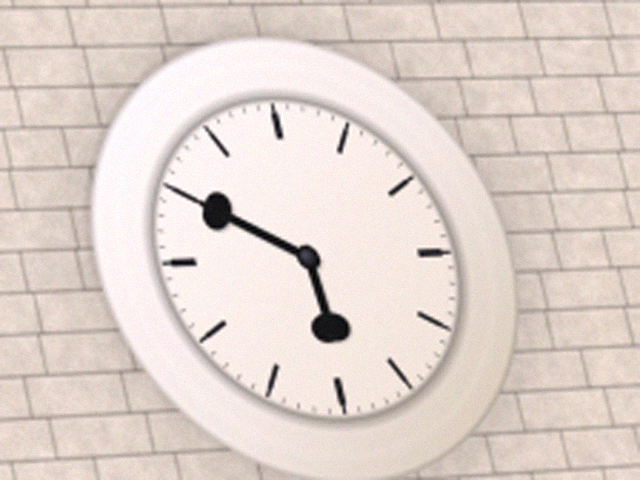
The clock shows 5h50
